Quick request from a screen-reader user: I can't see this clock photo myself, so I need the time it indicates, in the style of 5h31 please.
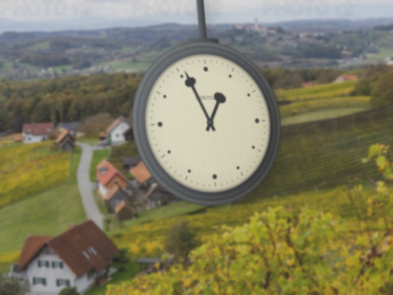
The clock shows 12h56
